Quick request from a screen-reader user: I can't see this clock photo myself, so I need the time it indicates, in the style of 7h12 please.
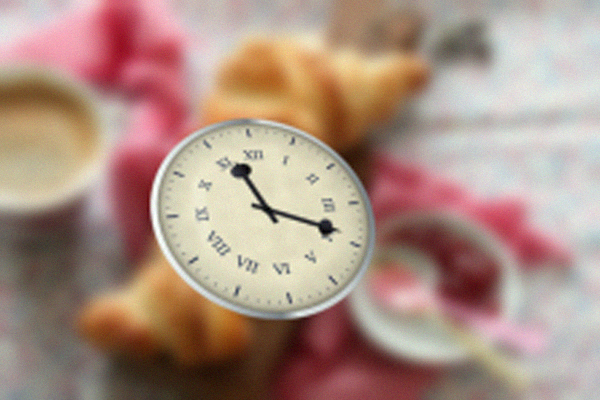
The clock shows 11h19
